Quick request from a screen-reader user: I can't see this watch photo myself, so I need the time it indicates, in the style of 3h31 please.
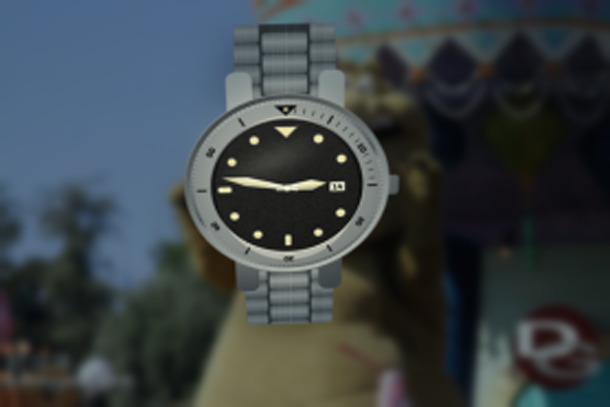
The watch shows 2h47
